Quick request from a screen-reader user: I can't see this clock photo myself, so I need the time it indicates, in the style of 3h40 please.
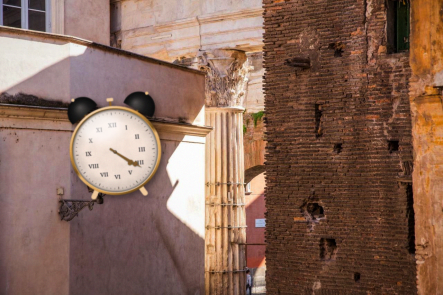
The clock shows 4h21
